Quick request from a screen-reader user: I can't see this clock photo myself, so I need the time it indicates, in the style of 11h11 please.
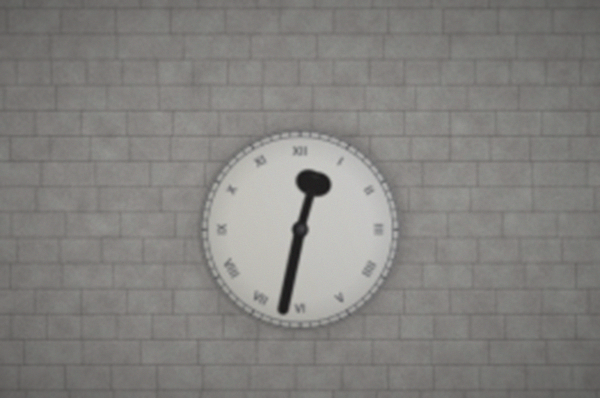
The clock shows 12h32
